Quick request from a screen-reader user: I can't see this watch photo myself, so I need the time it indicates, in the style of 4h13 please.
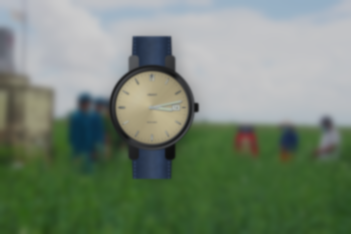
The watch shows 3h13
